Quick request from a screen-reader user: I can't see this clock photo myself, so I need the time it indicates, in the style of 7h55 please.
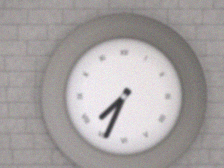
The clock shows 7h34
